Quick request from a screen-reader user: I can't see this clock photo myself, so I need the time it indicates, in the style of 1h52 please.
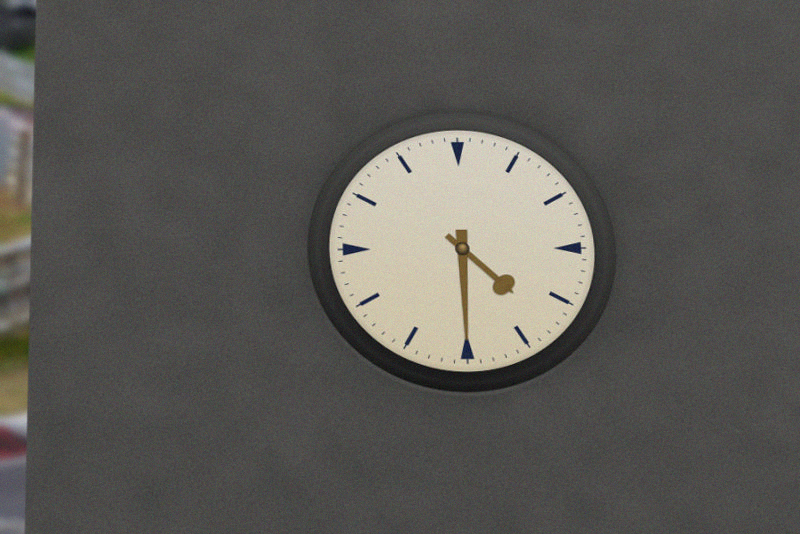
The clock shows 4h30
